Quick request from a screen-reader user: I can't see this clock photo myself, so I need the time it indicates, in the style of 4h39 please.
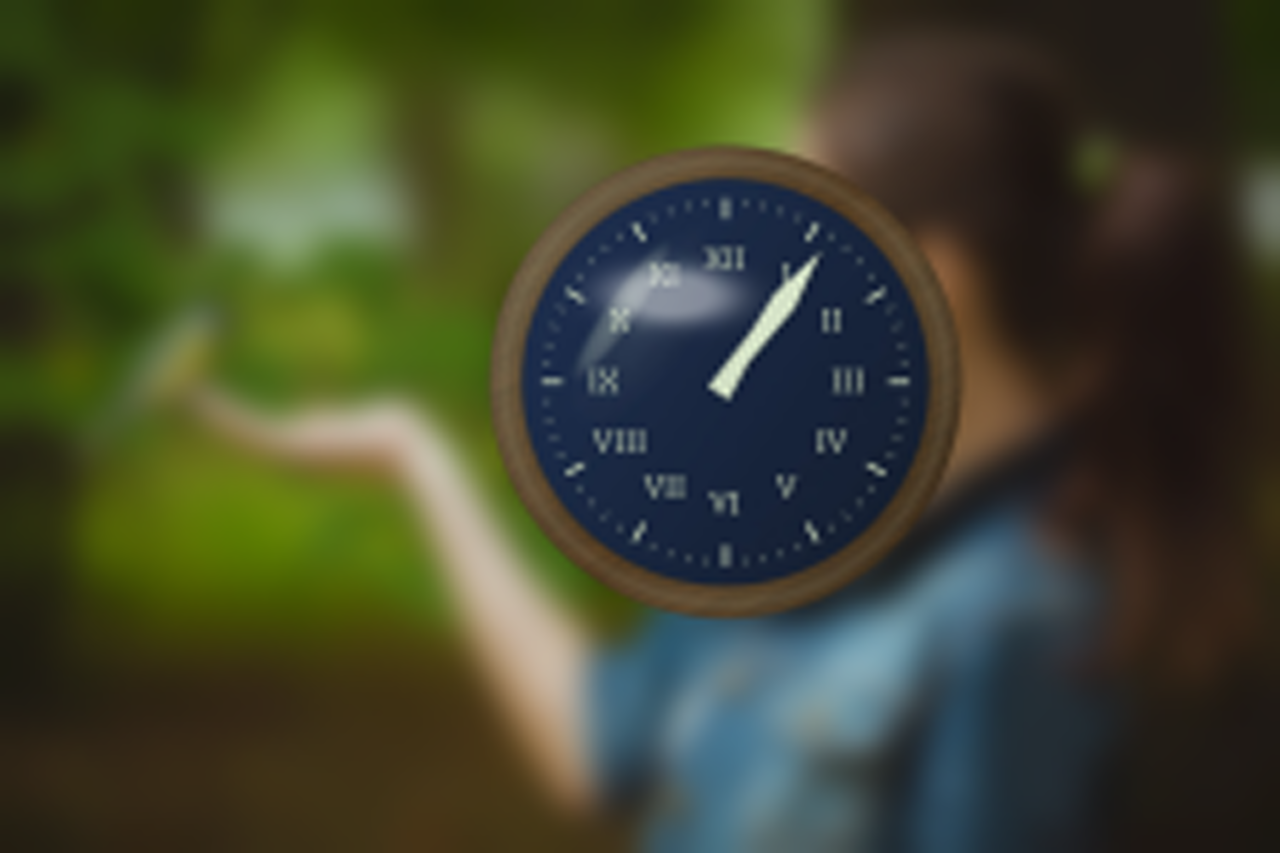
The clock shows 1h06
